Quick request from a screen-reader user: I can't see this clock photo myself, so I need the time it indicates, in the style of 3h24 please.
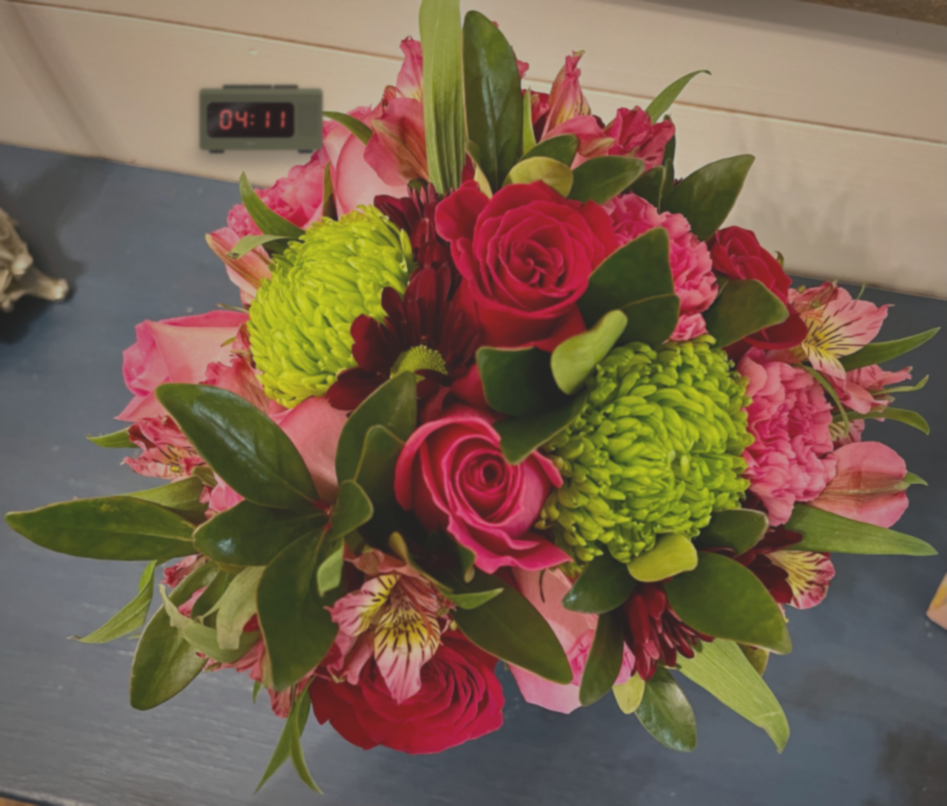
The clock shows 4h11
